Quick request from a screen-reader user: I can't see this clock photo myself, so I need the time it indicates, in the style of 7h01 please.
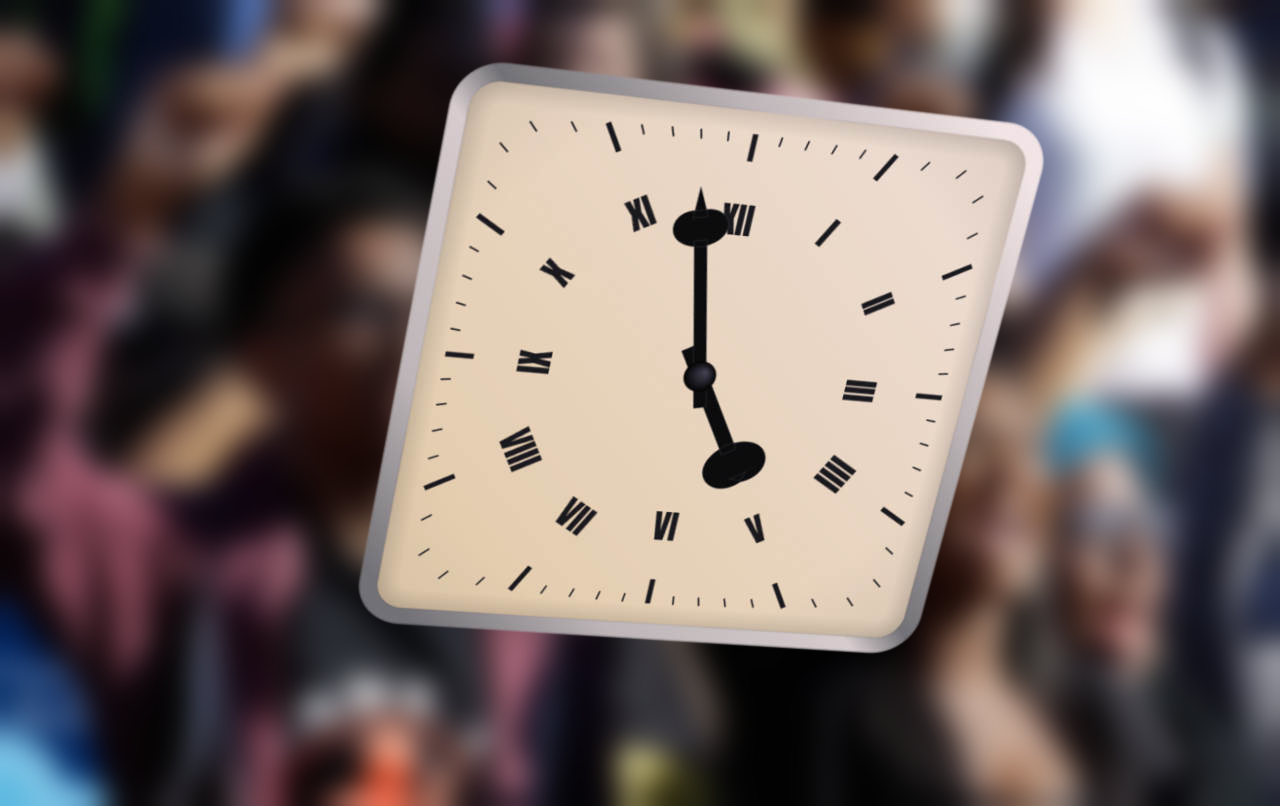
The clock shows 4h58
